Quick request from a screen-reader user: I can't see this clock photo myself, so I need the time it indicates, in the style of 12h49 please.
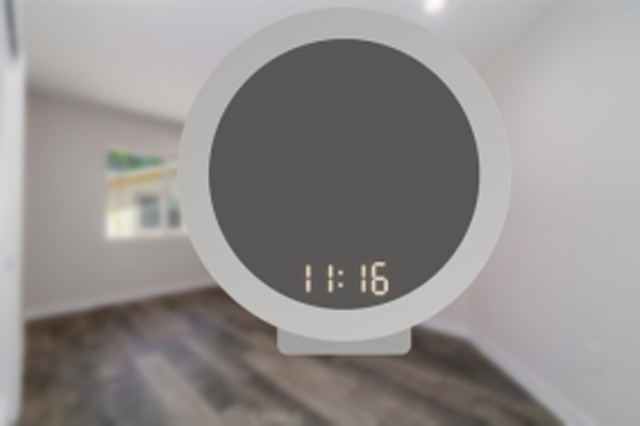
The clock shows 11h16
